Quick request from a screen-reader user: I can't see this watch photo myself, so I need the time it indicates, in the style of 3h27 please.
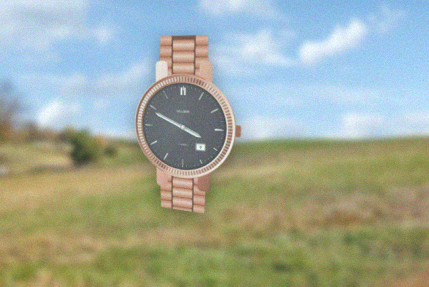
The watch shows 3h49
